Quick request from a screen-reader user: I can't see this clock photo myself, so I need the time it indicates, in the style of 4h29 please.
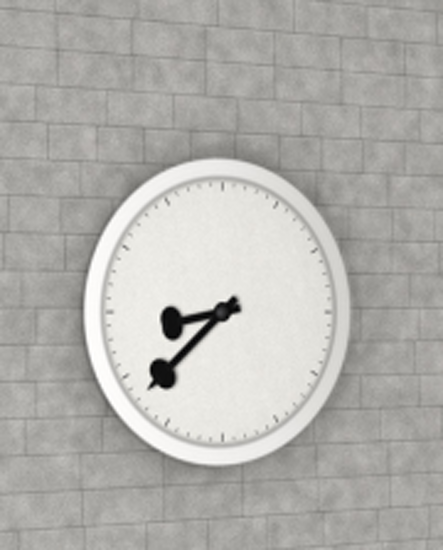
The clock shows 8h38
